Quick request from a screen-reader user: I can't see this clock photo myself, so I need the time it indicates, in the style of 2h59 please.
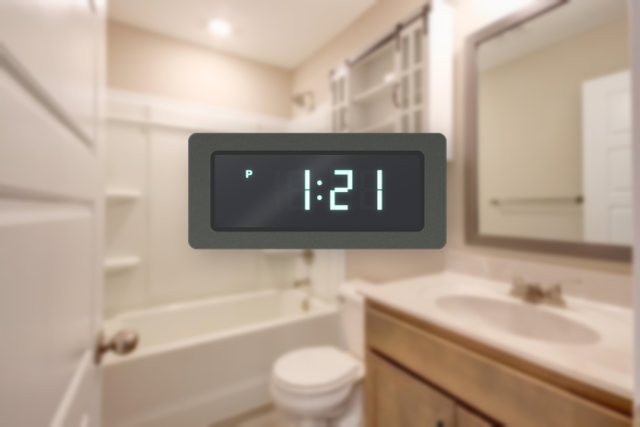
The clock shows 1h21
